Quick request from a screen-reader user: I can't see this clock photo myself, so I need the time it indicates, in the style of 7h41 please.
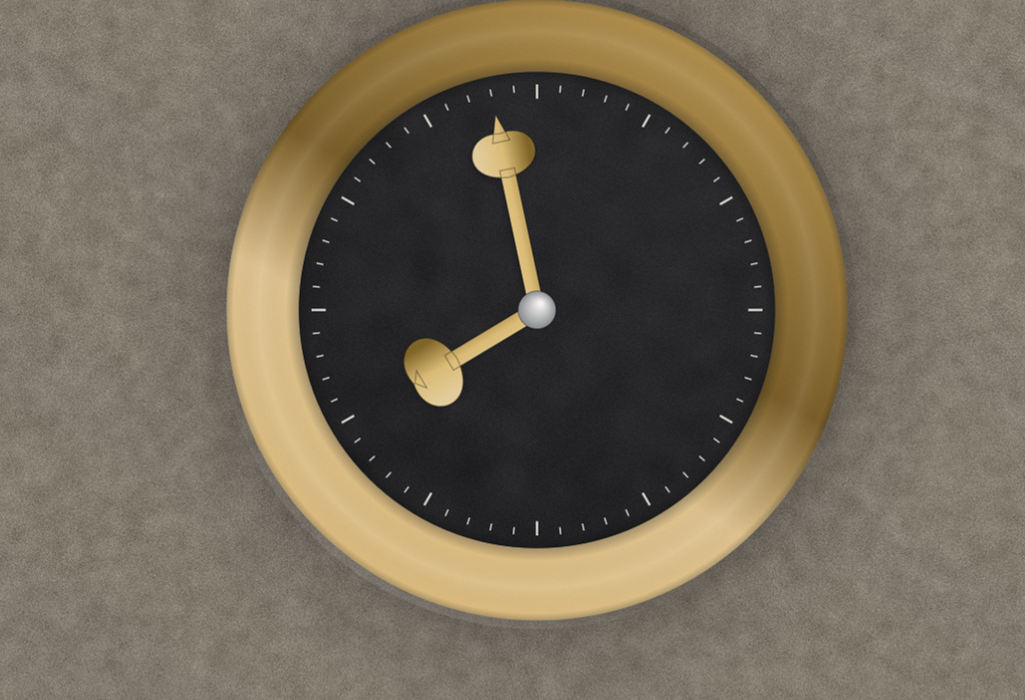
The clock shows 7h58
